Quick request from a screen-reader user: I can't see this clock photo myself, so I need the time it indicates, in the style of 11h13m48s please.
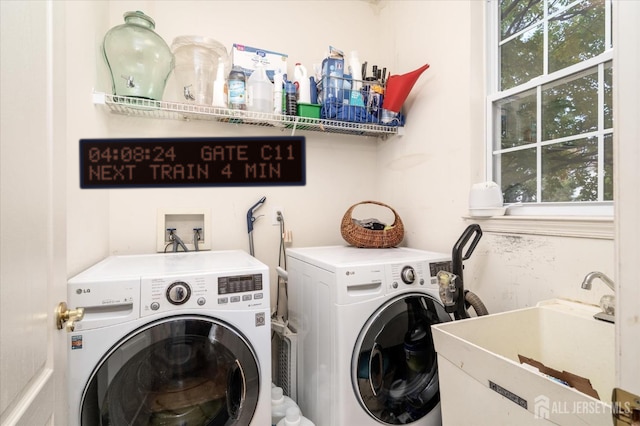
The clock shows 4h08m24s
